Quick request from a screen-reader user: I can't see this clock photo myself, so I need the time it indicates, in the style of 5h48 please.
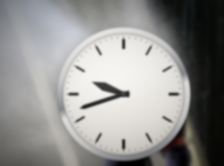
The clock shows 9h42
